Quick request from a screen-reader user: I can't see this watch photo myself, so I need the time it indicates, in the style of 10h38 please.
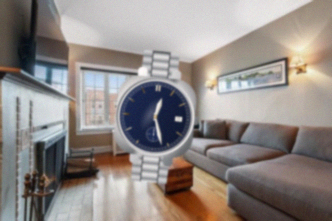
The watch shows 12h27
